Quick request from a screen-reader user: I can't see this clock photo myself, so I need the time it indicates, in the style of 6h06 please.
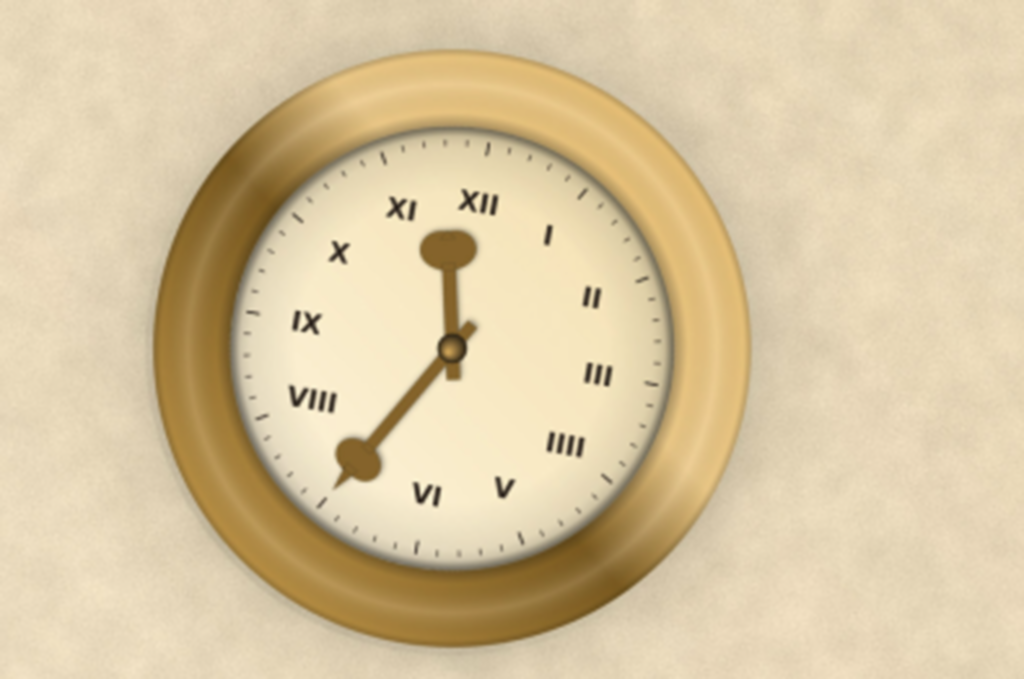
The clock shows 11h35
